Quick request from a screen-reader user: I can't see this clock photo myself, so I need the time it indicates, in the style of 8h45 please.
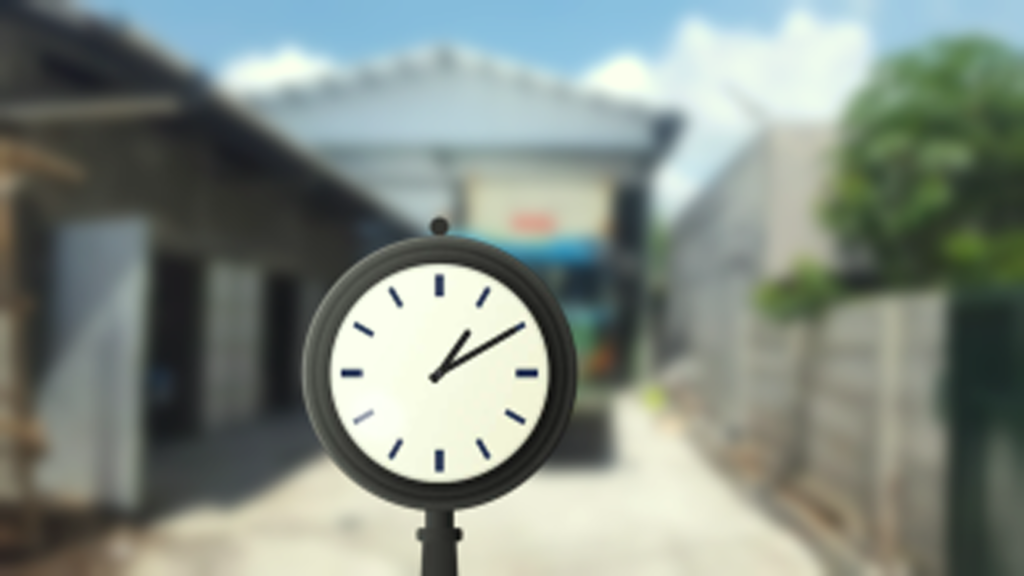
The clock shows 1h10
